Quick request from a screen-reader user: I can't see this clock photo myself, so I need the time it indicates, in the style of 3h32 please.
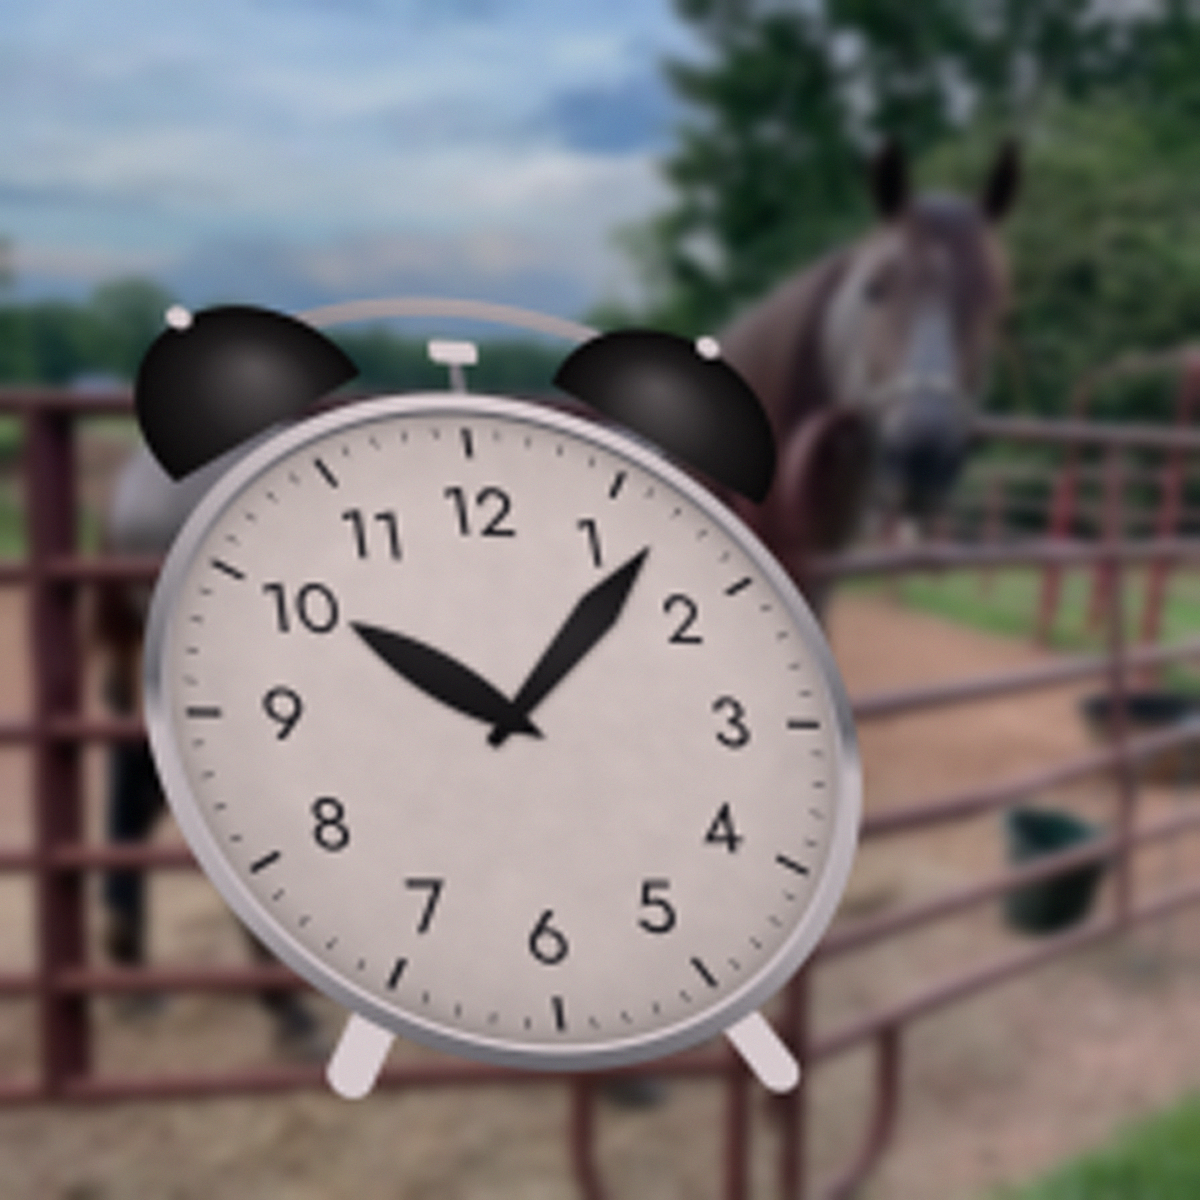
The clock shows 10h07
